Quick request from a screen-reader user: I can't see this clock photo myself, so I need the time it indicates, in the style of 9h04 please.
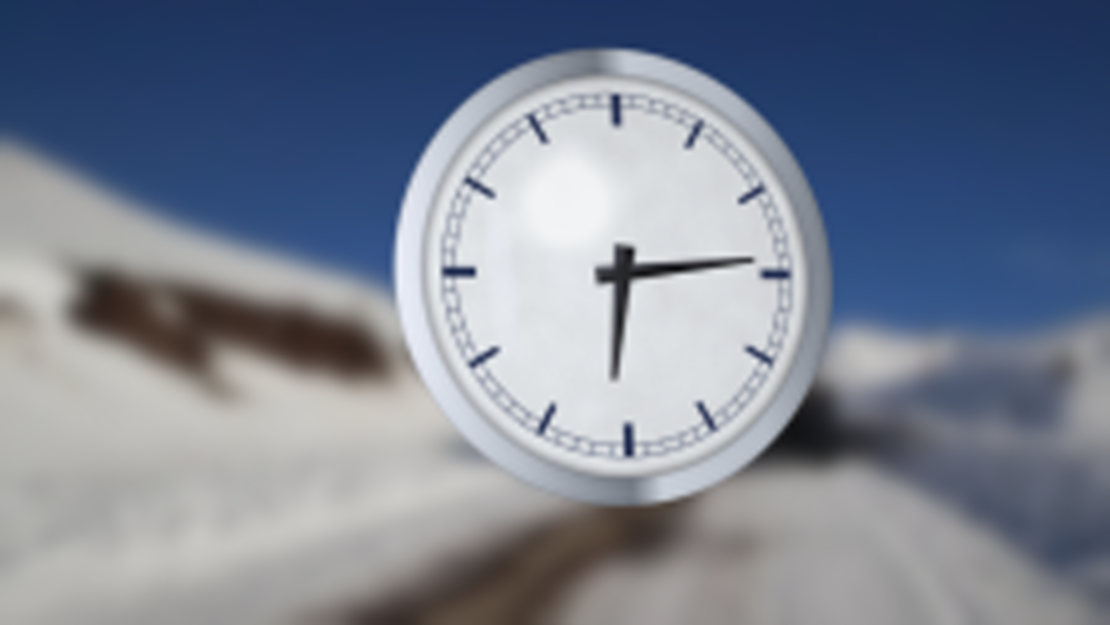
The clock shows 6h14
